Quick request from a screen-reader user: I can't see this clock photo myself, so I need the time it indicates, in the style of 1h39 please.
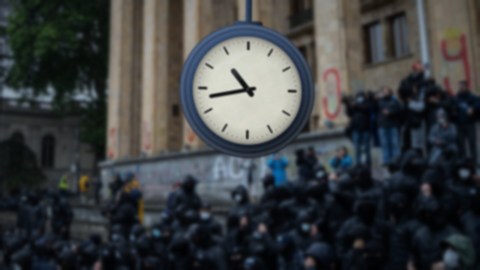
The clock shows 10h43
